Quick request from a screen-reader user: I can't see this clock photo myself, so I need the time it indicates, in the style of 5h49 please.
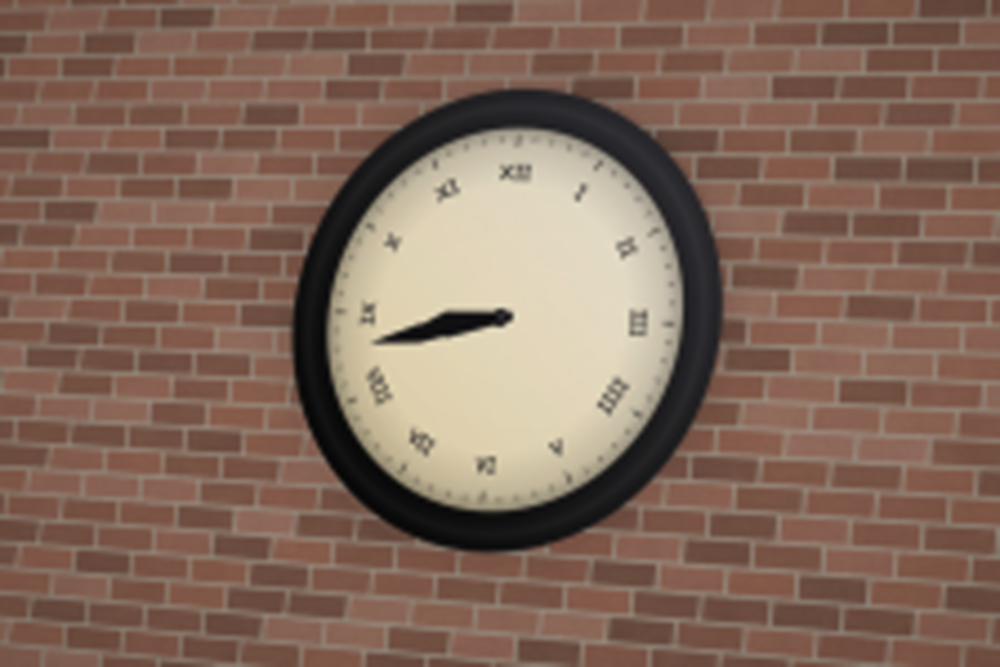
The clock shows 8h43
